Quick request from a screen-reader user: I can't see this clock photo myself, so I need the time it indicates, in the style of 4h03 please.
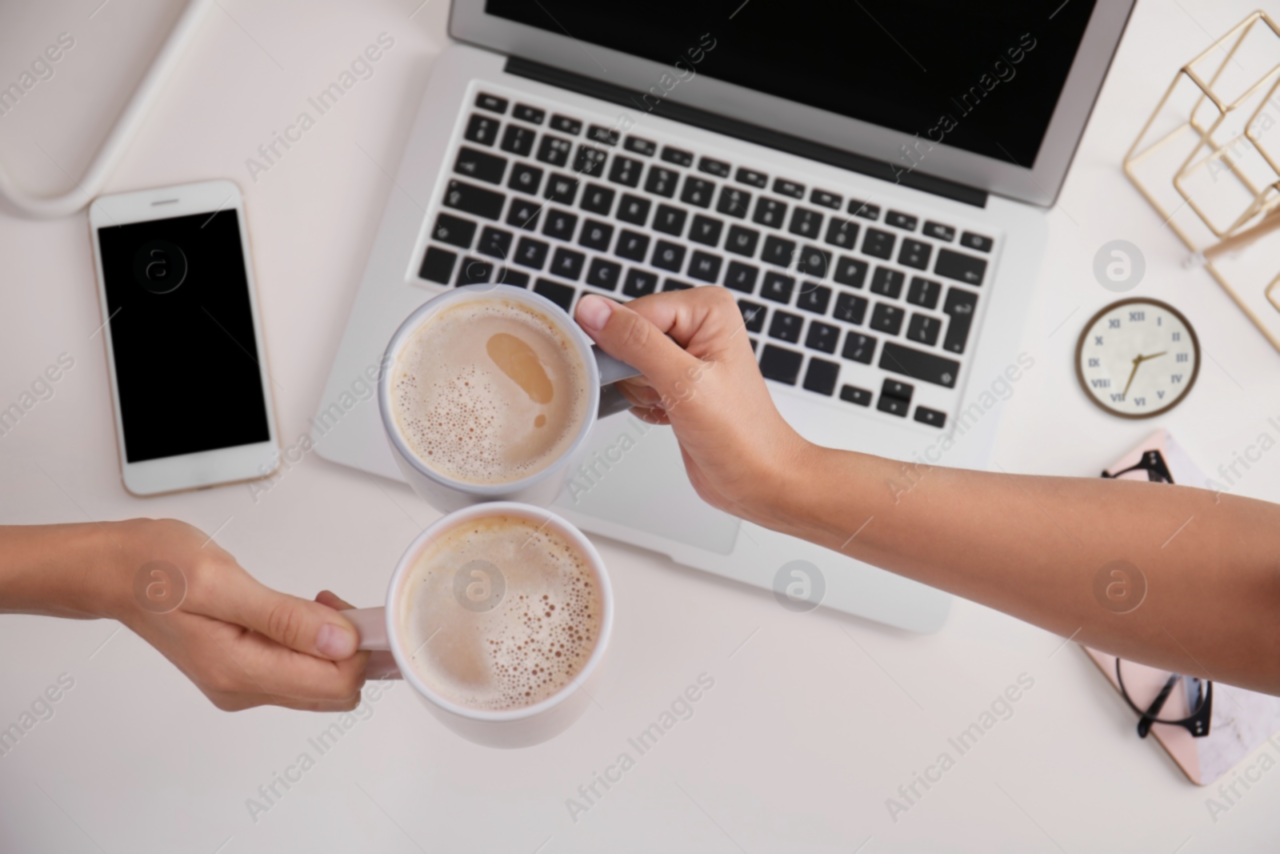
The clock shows 2h34
